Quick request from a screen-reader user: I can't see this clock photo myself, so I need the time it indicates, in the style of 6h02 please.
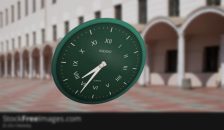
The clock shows 7h34
